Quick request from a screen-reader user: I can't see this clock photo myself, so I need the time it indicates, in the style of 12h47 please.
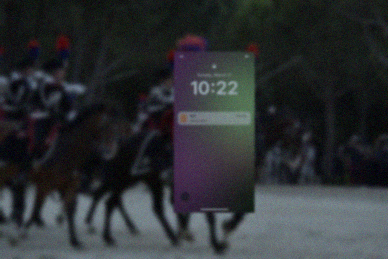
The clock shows 10h22
